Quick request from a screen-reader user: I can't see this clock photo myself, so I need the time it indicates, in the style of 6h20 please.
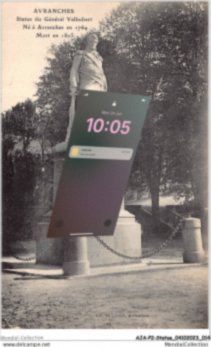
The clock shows 10h05
